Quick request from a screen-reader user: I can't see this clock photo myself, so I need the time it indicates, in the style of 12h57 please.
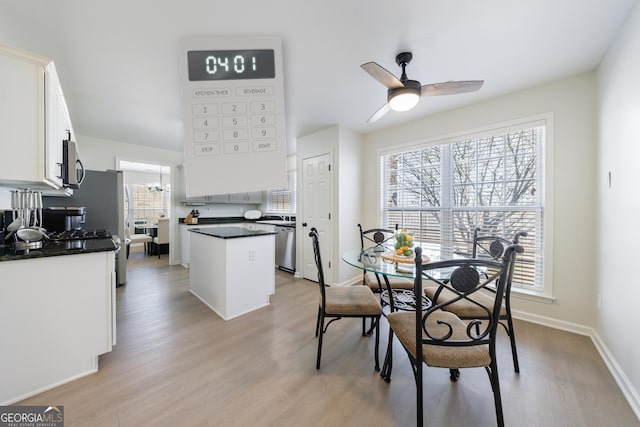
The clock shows 4h01
